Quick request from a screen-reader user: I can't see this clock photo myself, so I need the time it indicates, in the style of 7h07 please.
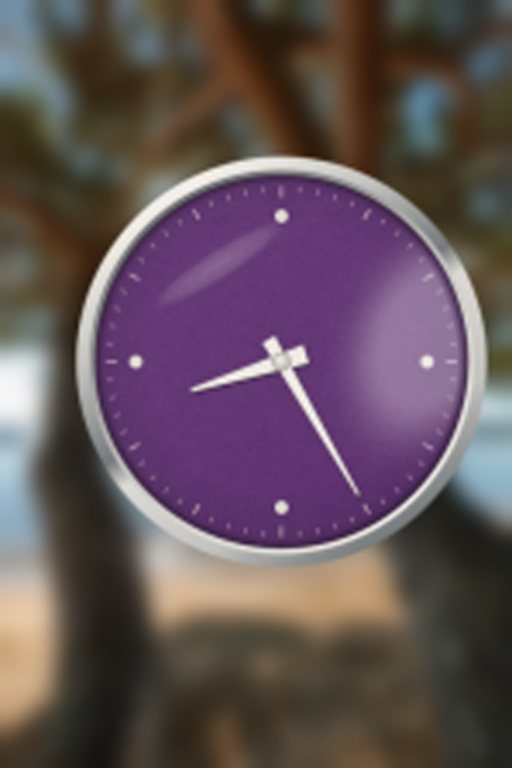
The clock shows 8h25
